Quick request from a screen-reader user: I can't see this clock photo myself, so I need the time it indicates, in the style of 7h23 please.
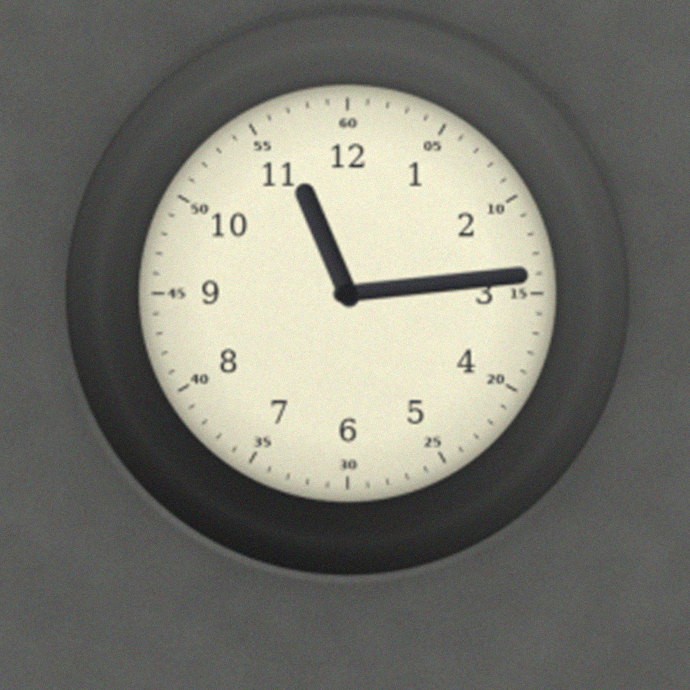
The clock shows 11h14
